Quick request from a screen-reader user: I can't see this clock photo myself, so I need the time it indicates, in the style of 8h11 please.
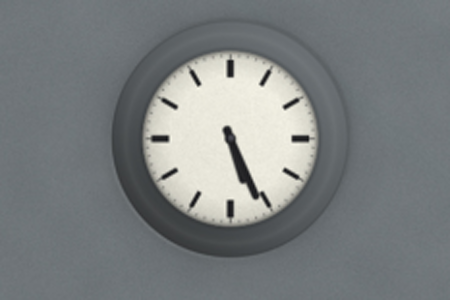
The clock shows 5h26
